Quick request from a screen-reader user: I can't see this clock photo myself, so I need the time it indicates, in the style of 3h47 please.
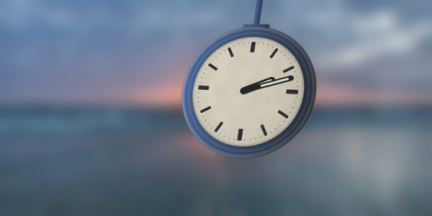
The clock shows 2h12
